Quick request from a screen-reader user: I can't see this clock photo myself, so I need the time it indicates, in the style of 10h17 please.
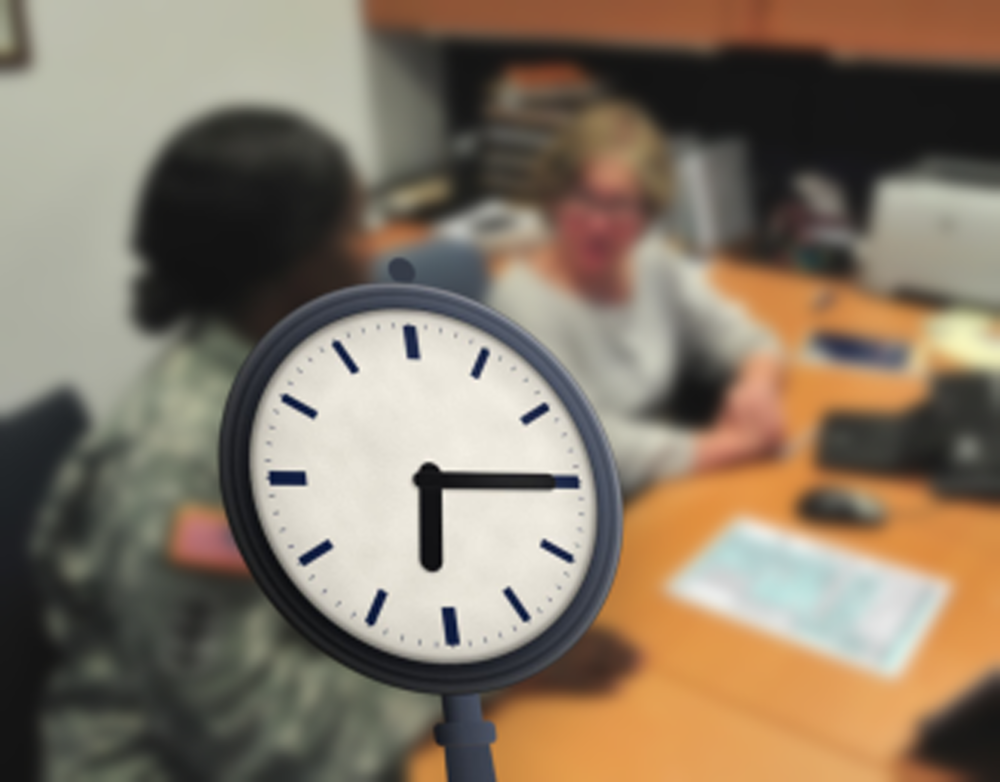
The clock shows 6h15
